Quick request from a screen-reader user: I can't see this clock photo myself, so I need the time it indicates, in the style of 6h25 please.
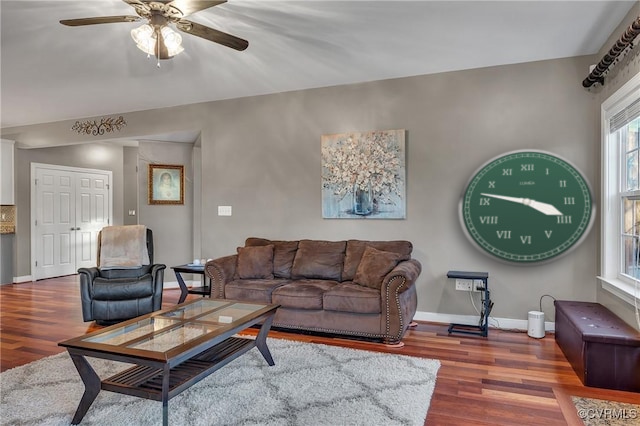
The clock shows 3h47
